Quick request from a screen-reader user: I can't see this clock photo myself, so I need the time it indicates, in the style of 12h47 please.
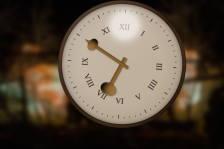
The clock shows 6h50
